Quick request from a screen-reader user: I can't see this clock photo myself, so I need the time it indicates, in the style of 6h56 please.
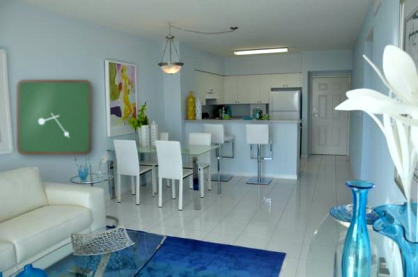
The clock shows 8h24
